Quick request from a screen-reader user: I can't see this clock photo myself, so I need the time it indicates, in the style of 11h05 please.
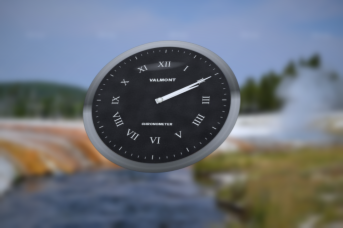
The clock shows 2h10
